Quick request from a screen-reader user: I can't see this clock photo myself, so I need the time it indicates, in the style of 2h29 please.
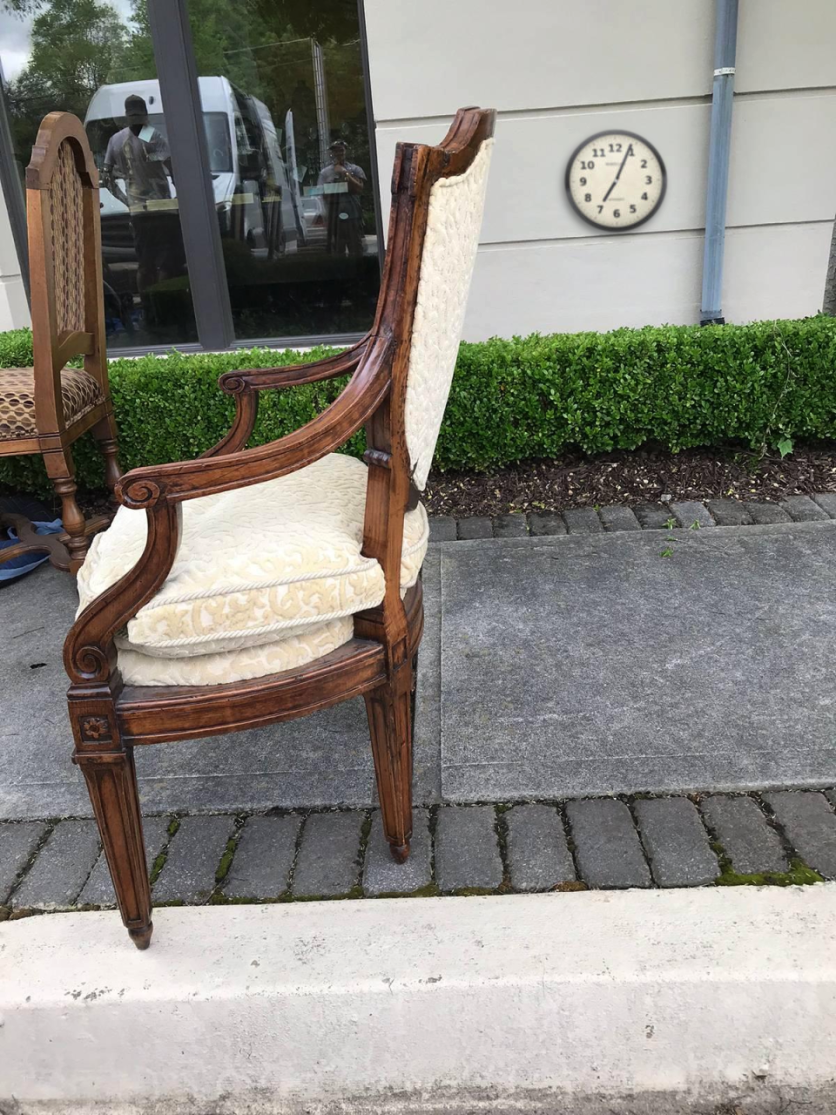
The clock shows 7h04
